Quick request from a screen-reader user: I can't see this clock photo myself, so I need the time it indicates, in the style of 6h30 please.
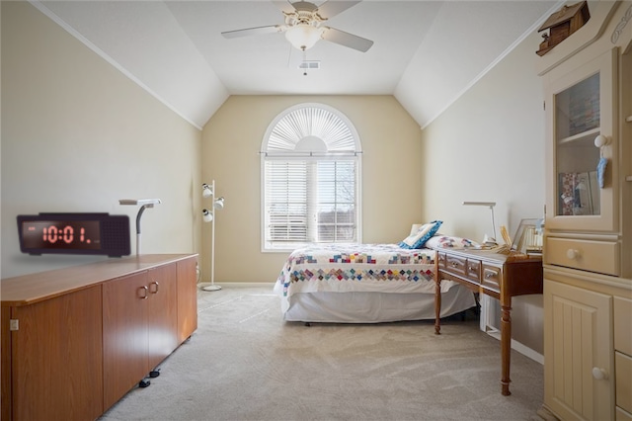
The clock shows 10h01
